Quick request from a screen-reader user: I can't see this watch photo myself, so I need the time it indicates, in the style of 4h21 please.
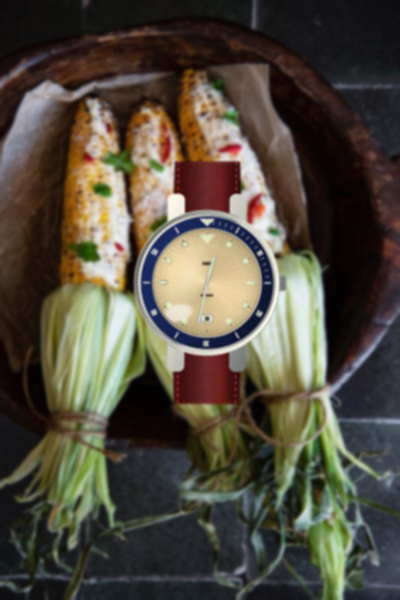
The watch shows 12h32
